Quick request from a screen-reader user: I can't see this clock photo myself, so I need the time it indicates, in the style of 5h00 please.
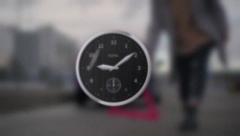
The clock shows 9h09
